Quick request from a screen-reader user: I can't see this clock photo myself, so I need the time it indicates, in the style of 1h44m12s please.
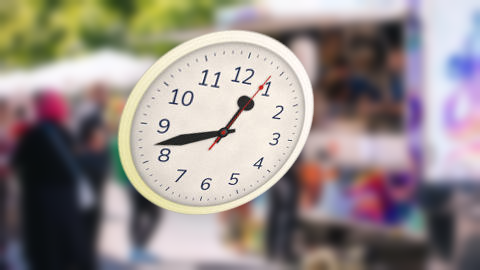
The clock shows 12h42m04s
